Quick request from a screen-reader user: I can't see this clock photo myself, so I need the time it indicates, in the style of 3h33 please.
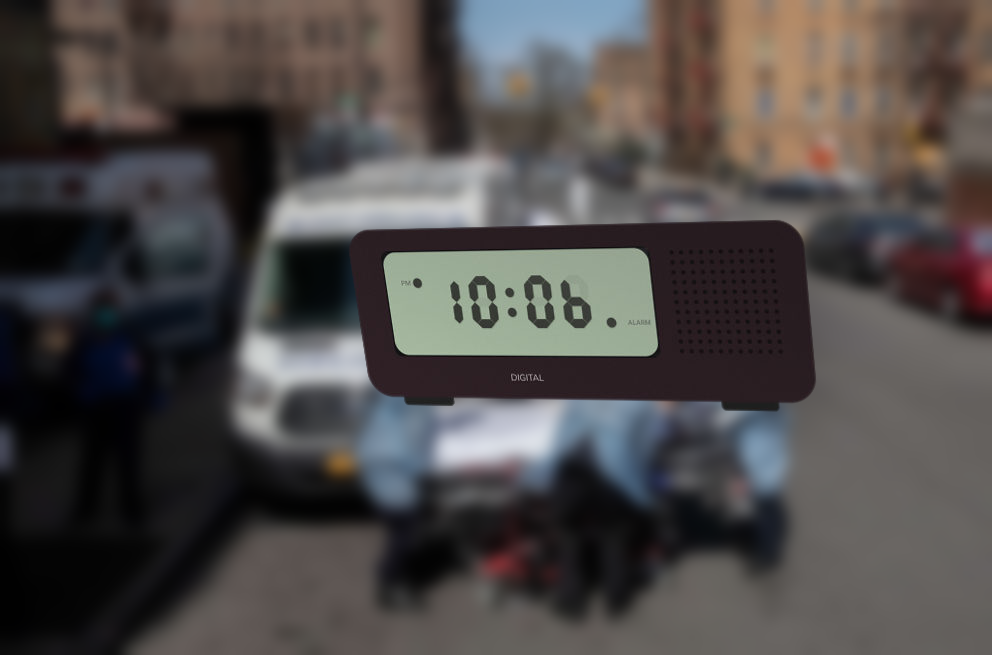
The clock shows 10h06
